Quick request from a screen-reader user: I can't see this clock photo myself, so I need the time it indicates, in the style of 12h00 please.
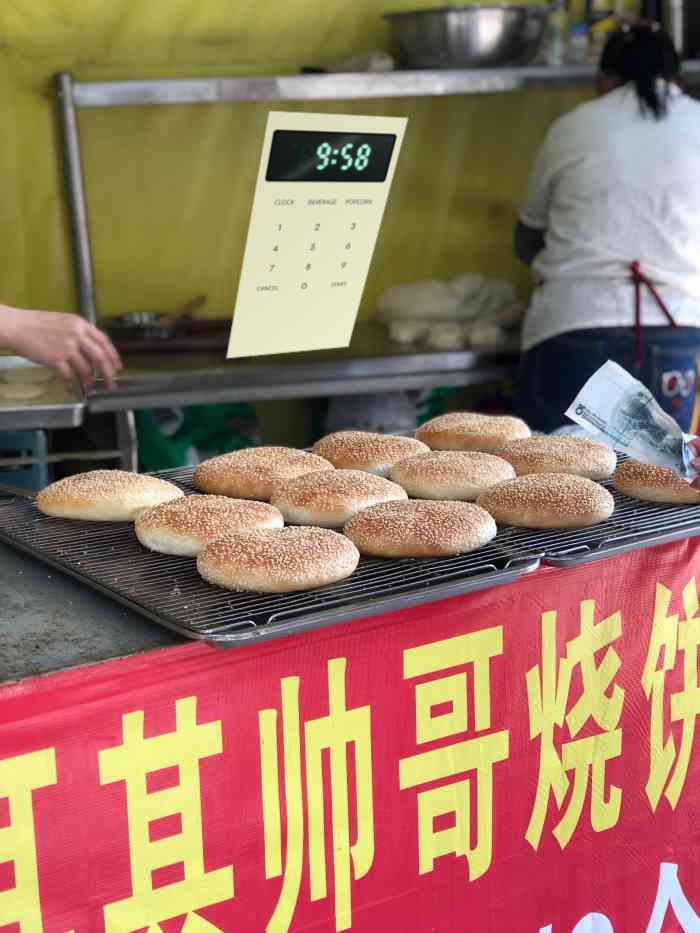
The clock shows 9h58
